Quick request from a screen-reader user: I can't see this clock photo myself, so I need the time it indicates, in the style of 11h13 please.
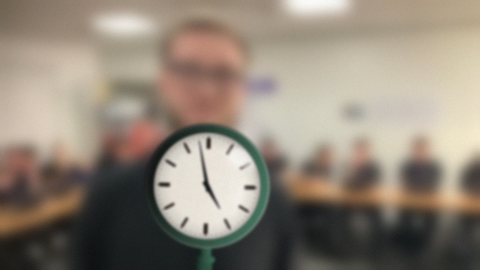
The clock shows 4h58
